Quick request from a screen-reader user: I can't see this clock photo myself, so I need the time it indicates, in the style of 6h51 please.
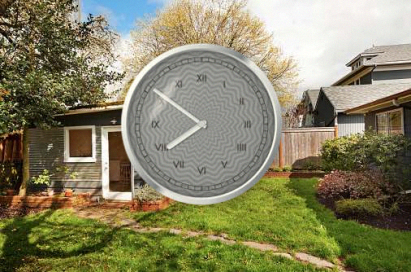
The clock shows 7h51
